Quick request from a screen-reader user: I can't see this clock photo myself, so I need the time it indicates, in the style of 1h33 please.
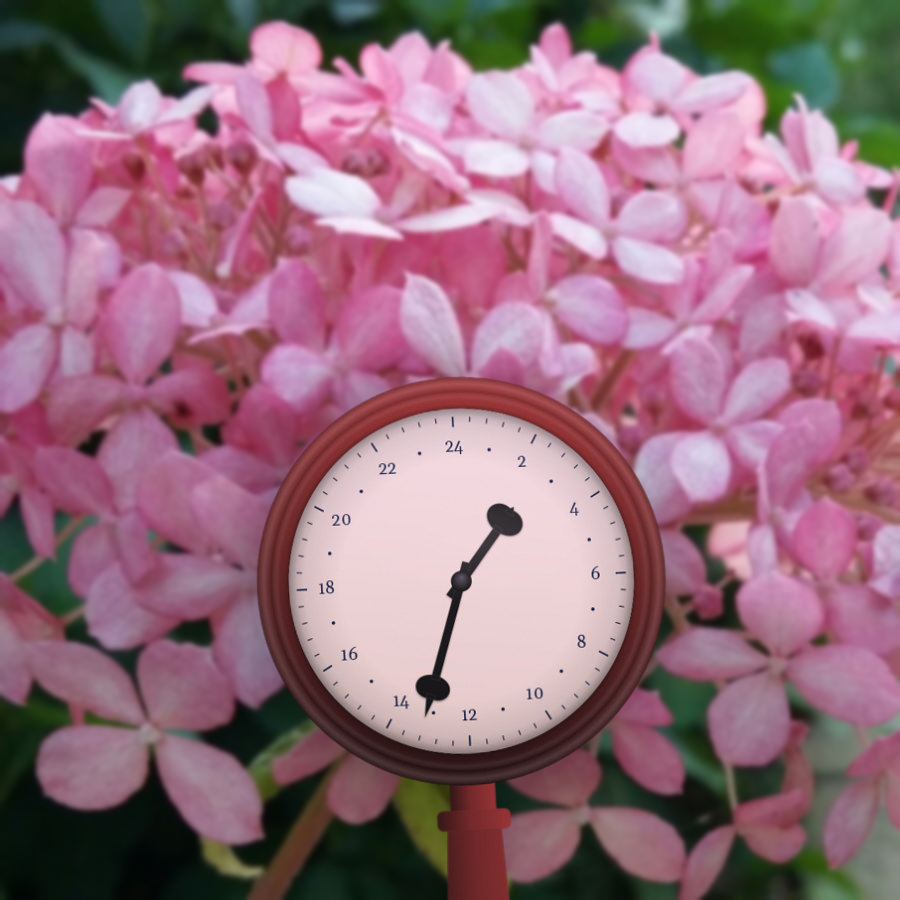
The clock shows 2h33
